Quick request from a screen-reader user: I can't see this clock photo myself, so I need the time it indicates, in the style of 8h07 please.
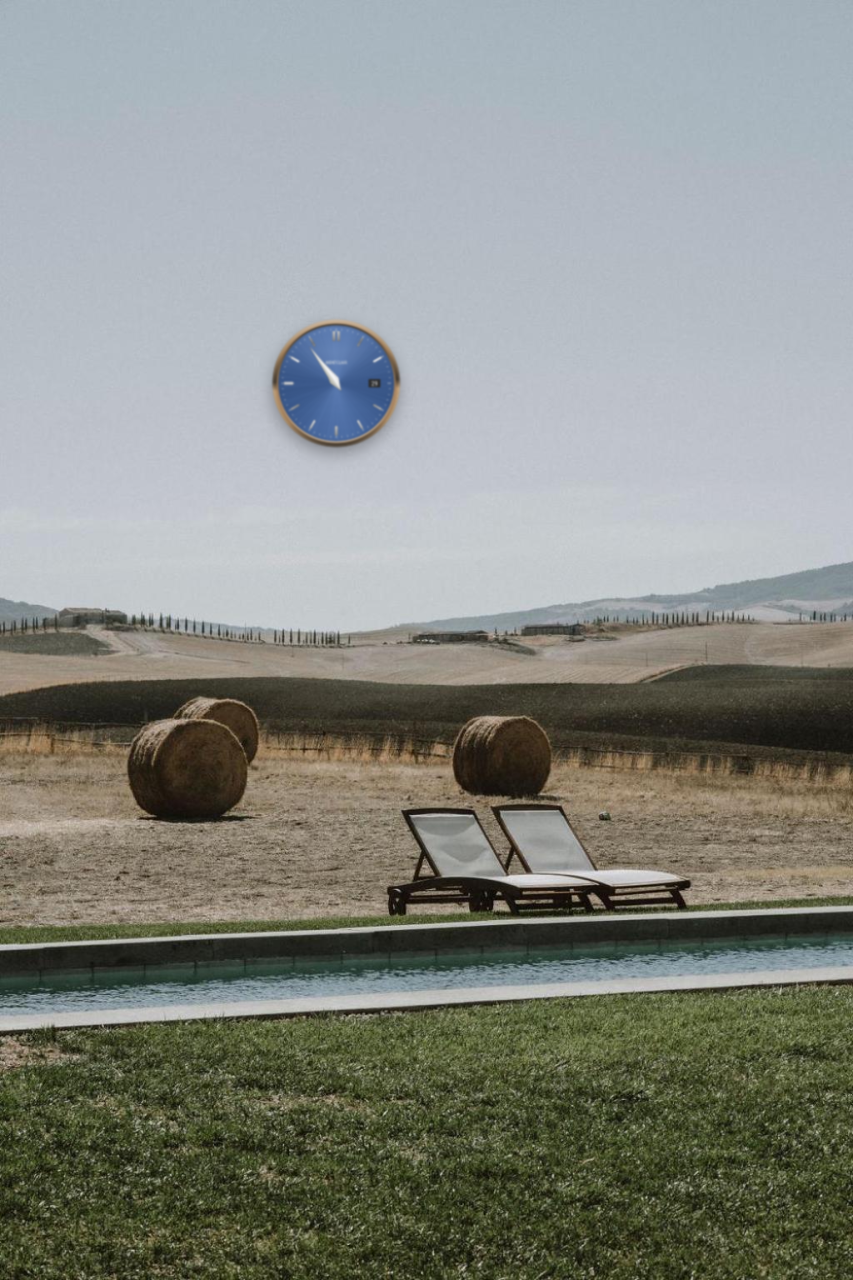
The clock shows 10h54
